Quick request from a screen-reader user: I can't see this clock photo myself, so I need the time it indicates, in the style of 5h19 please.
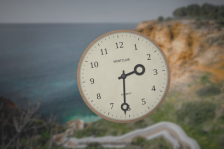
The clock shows 2h31
